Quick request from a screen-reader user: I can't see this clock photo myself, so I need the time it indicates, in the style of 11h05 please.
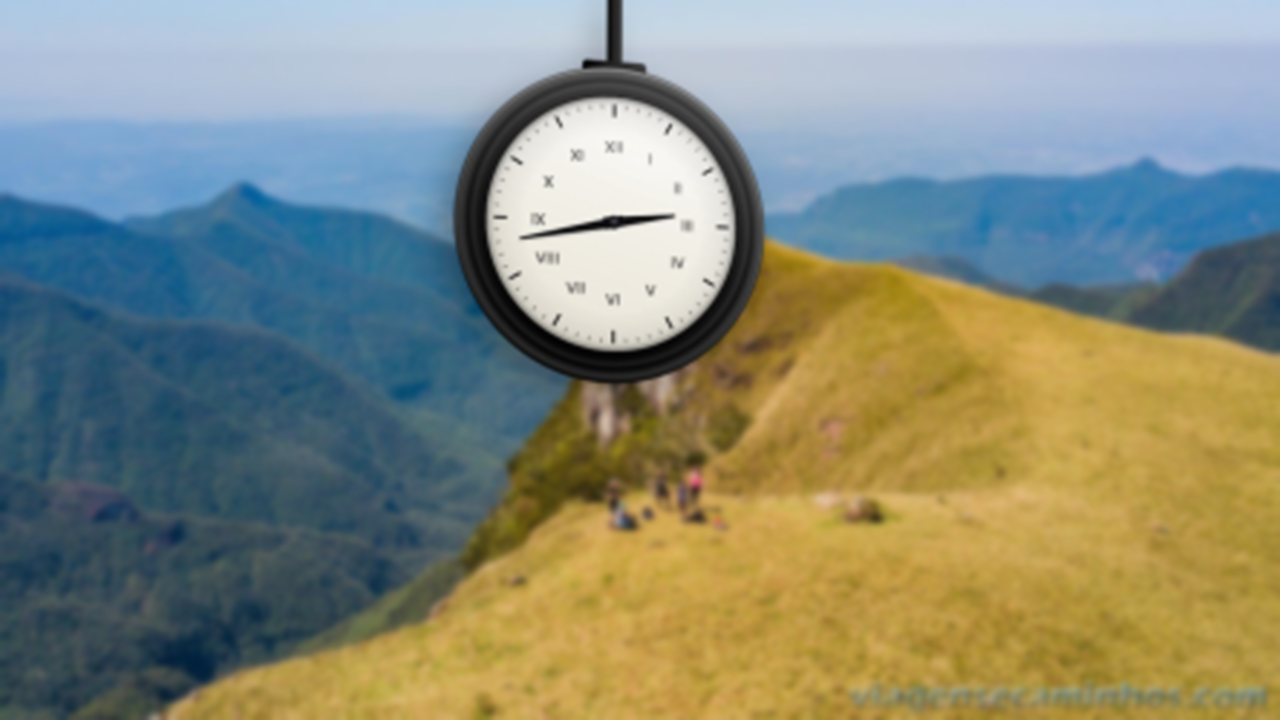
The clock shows 2h43
